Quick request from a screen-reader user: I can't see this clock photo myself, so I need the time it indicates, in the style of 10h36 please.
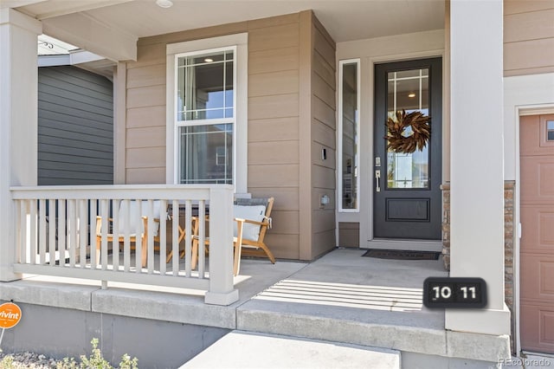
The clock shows 10h11
